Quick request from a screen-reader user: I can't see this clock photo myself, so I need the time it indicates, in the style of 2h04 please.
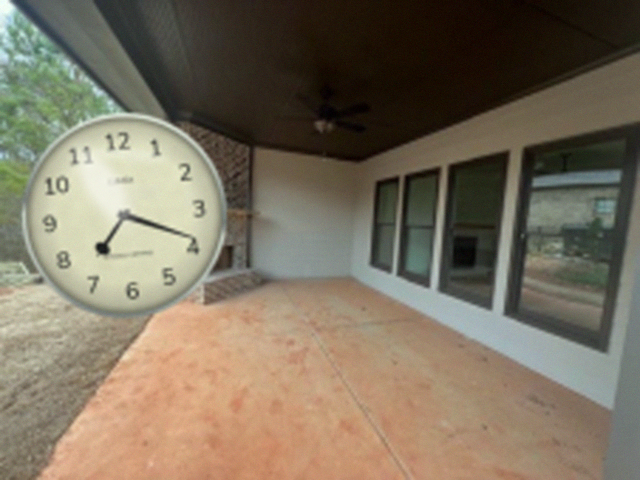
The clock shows 7h19
